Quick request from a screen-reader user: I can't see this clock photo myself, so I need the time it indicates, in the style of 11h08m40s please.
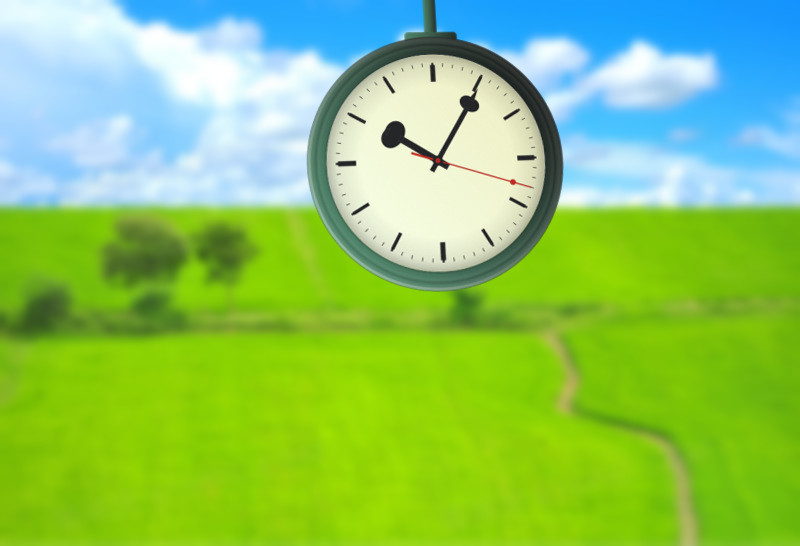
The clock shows 10h05m18s
